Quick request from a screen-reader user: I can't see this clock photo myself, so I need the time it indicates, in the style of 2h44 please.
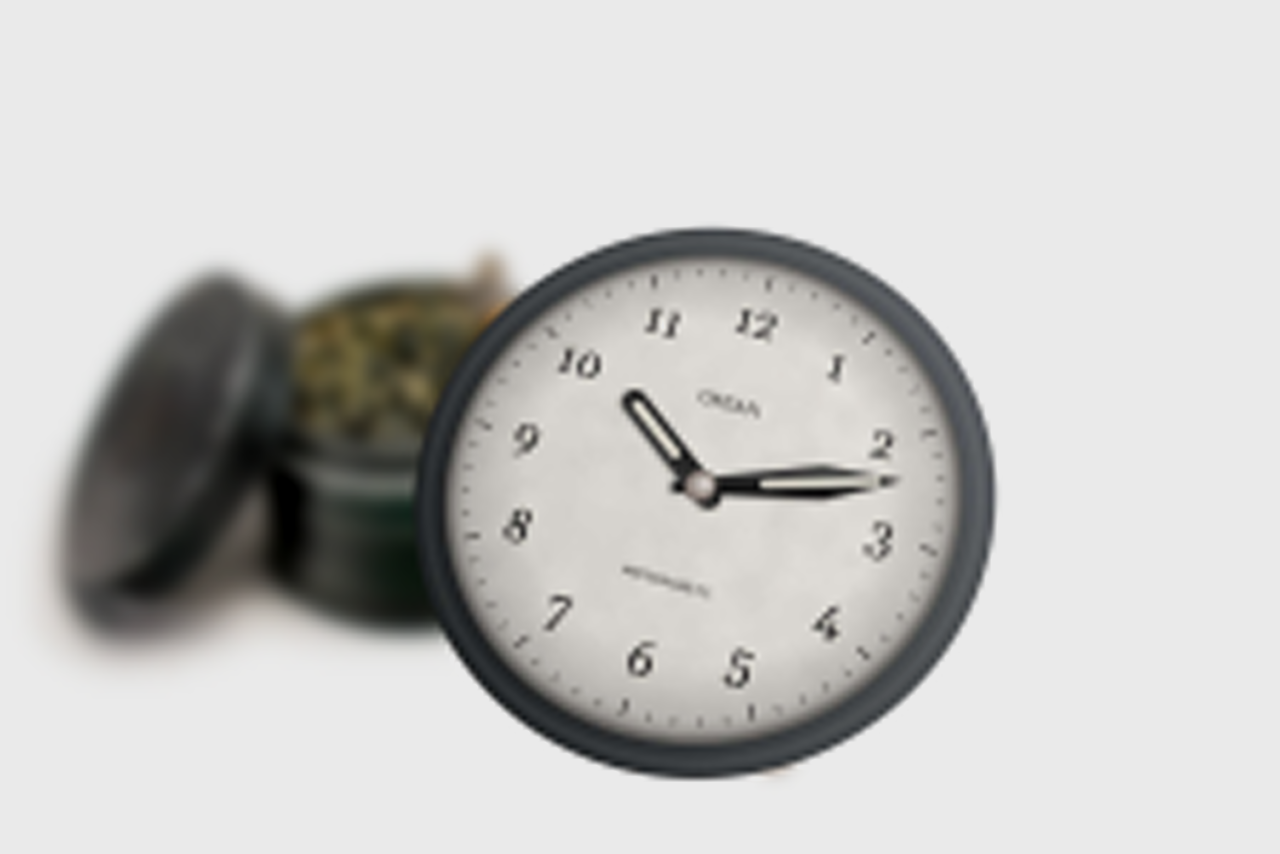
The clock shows 10h12
